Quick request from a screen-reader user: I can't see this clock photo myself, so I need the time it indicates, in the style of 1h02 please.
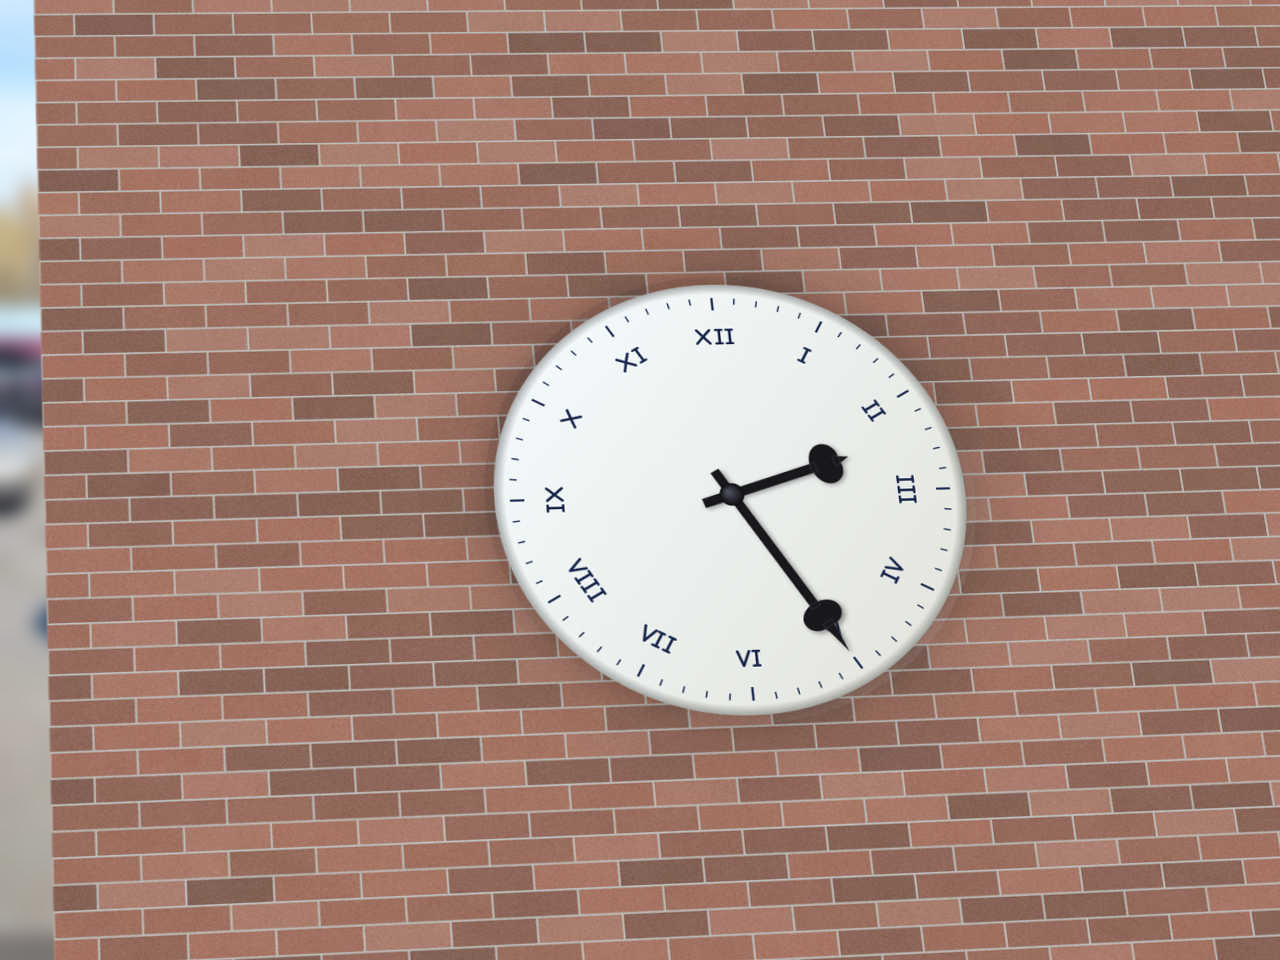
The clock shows 2h25
